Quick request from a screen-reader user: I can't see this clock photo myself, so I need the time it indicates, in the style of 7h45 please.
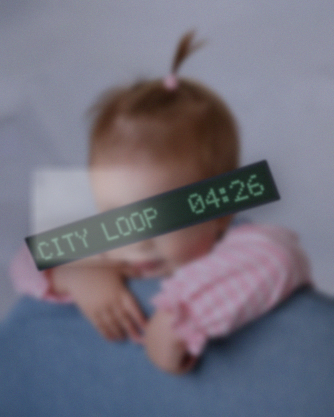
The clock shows 4h26
